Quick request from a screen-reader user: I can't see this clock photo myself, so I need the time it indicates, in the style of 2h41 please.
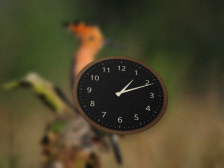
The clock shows 1h11
